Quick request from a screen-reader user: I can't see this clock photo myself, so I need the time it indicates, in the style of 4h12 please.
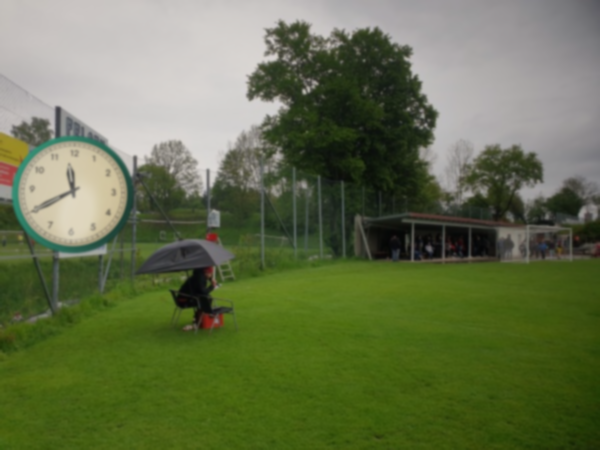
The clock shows 11h40
